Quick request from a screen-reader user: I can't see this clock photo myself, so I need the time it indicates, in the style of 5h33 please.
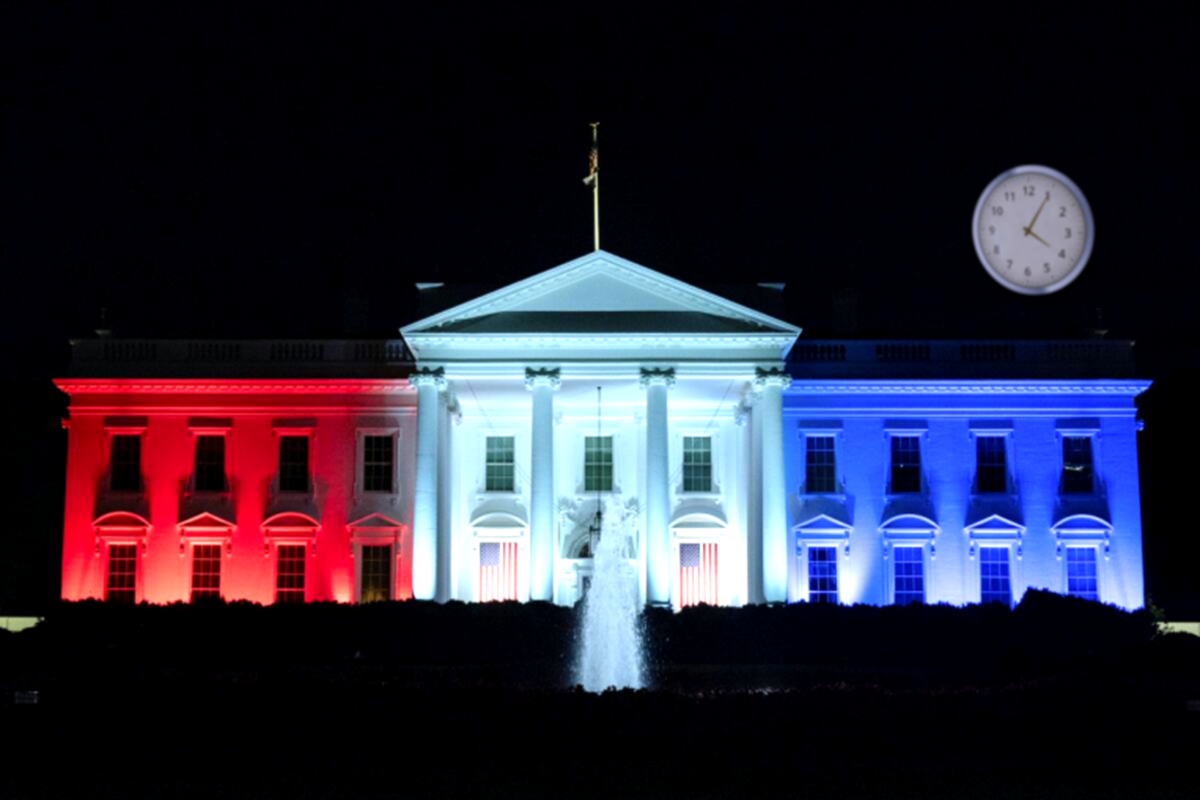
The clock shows 4h05
